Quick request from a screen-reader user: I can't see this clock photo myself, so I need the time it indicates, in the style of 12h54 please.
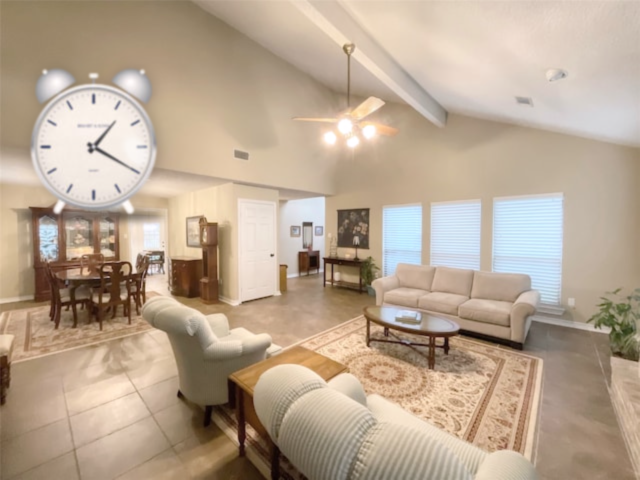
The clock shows 1h20
